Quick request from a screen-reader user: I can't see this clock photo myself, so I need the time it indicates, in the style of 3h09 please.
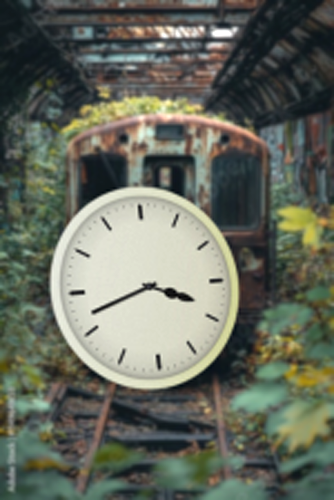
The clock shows 3h42
